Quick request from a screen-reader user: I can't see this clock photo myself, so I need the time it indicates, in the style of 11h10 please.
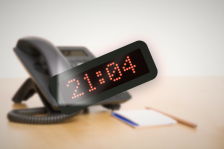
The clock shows 21h04
